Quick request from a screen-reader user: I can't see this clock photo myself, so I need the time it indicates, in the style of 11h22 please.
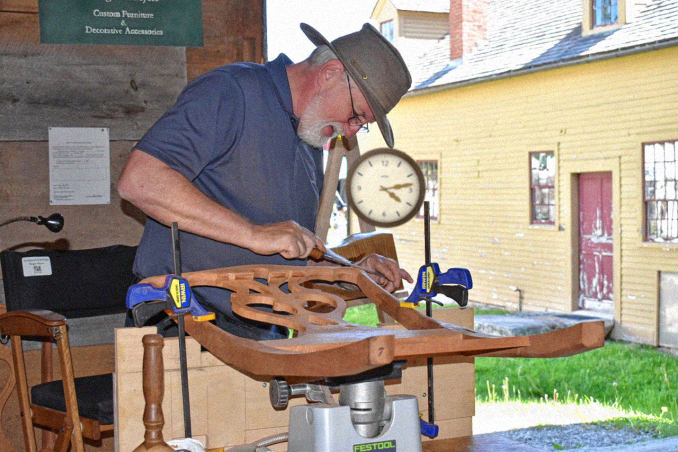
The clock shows 4h13
